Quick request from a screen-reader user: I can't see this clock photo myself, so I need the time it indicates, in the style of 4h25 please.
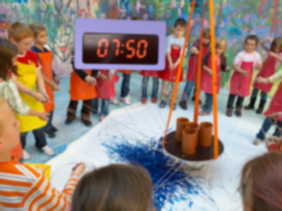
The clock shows 7h50
